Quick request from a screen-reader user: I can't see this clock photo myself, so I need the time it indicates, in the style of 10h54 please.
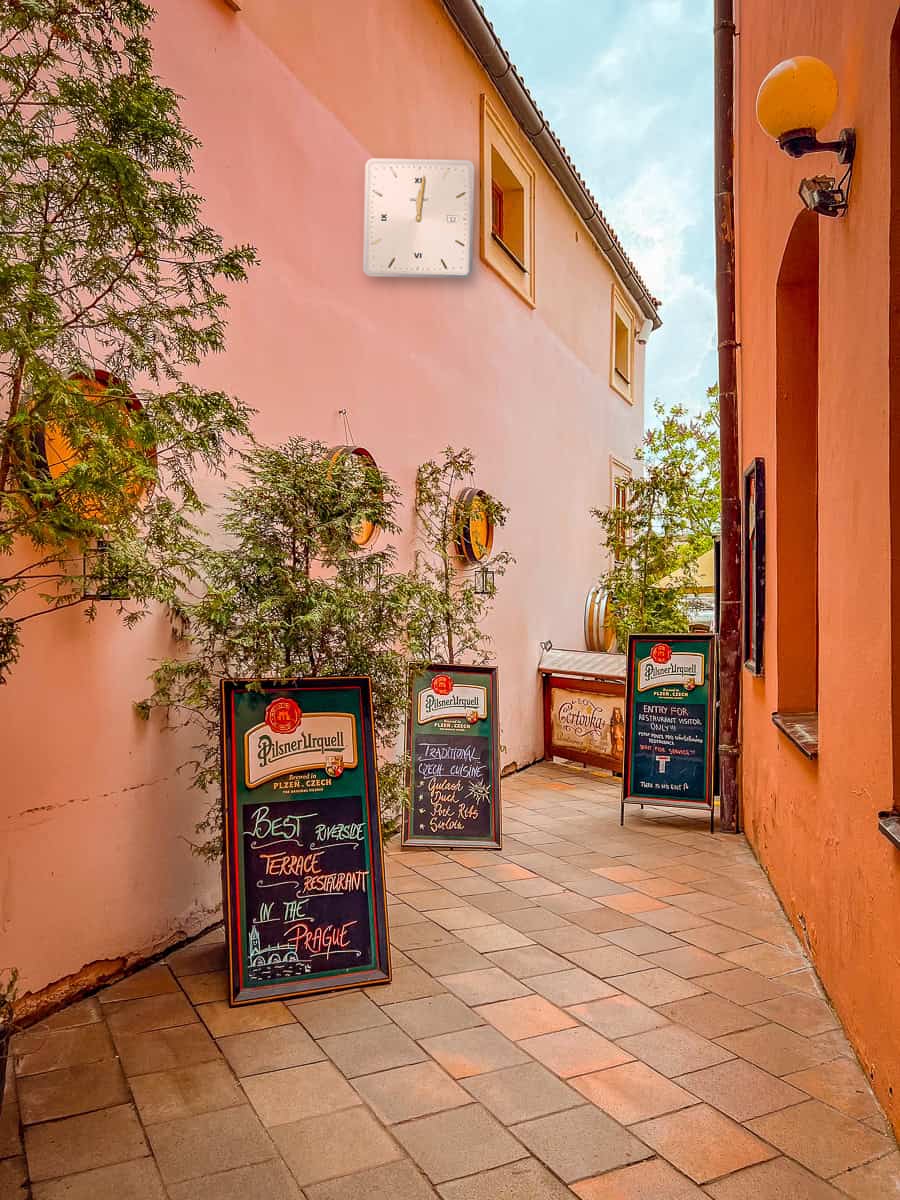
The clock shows 12h01
